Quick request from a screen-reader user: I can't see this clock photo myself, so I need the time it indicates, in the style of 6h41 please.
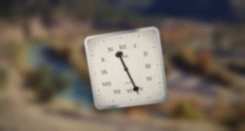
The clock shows 11h27
